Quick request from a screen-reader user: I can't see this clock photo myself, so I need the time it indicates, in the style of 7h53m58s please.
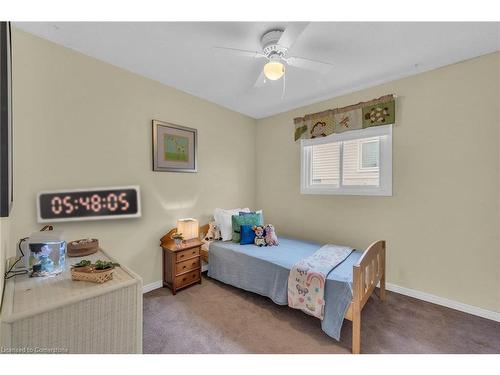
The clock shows 5h48m05s
